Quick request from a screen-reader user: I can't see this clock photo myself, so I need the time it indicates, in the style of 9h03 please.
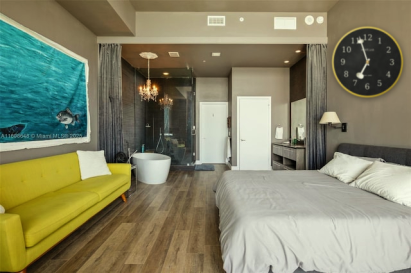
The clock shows 6h57
